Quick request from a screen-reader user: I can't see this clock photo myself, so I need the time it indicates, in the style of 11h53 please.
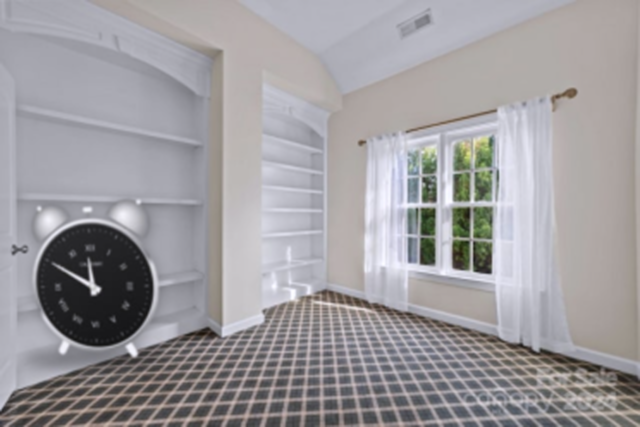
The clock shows 11h50
